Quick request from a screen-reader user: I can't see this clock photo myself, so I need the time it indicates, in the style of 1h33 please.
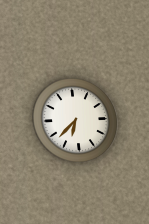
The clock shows 6h38
